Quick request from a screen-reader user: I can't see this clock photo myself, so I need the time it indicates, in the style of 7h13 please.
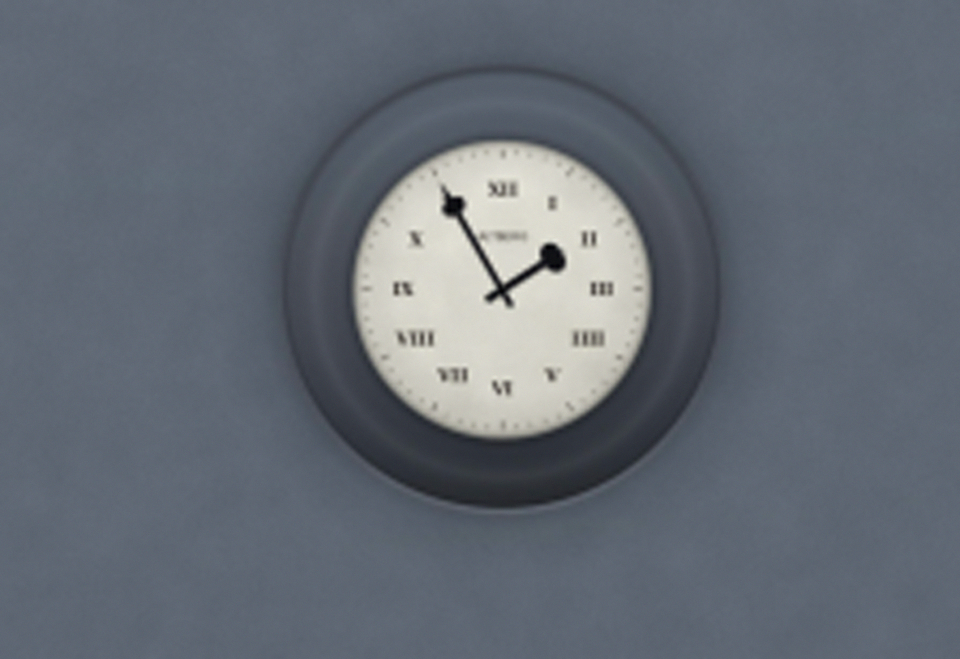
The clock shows 1h55
